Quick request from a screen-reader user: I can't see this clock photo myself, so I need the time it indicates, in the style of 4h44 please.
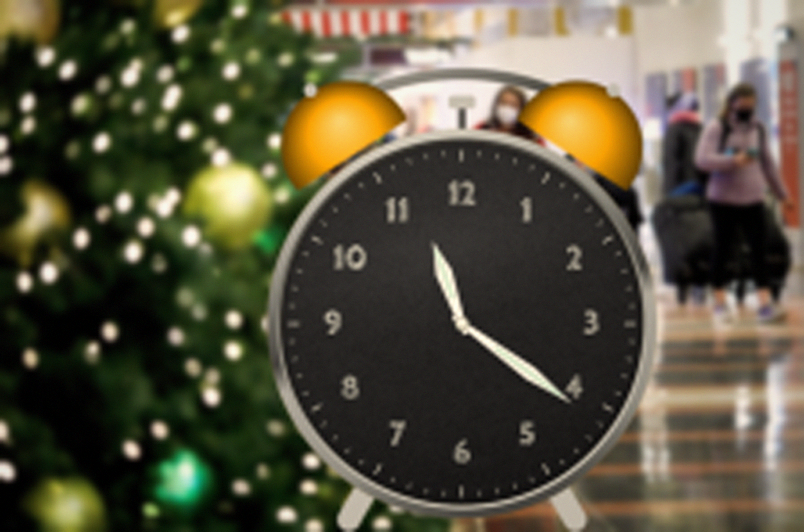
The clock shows 11h21
